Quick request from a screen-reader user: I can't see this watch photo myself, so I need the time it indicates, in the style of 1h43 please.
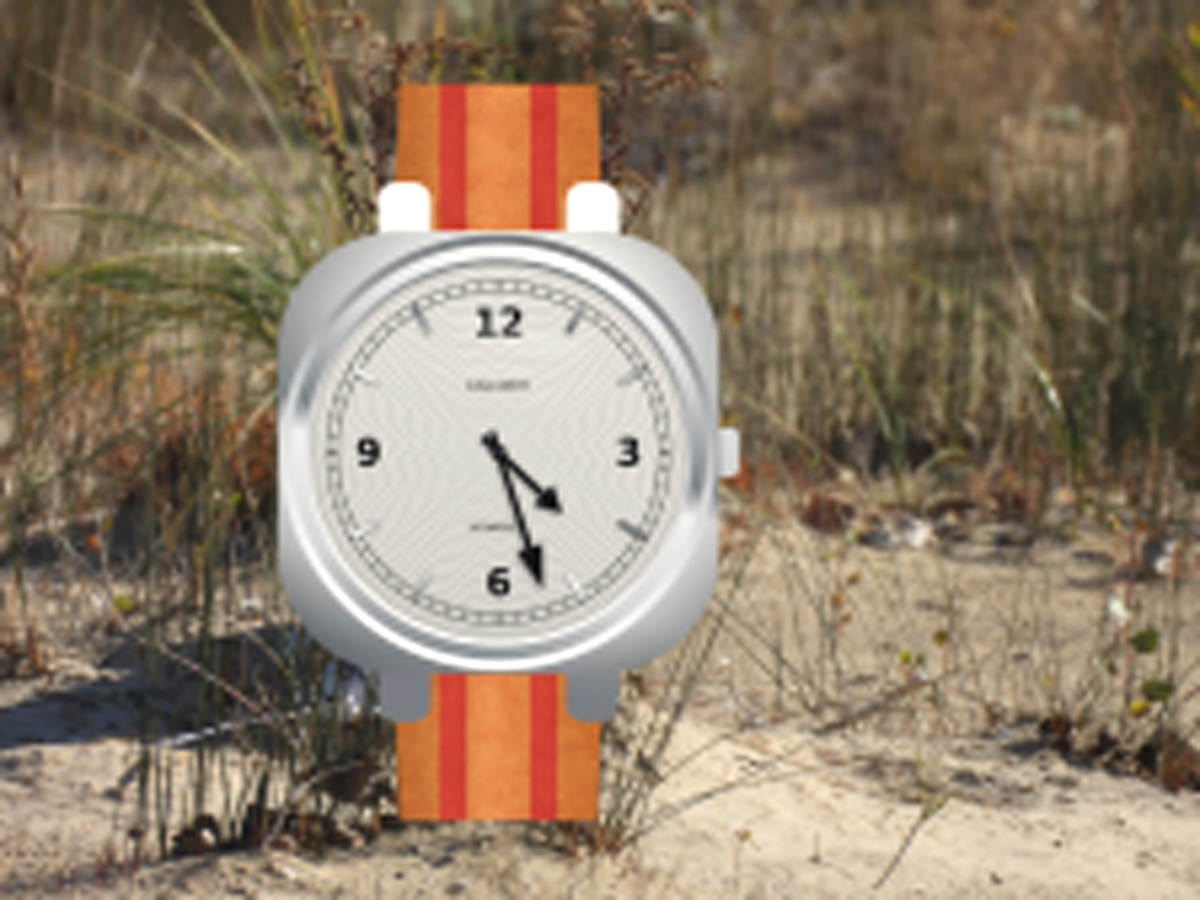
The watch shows 4h27
